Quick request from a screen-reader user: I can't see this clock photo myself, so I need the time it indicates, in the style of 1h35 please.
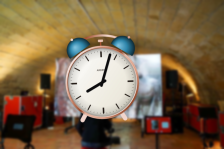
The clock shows 8h03
